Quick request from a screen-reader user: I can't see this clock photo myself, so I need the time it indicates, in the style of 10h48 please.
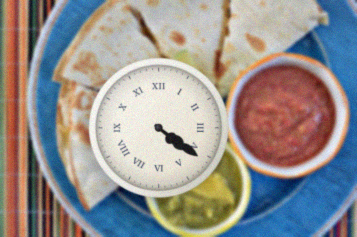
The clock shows 4h21
